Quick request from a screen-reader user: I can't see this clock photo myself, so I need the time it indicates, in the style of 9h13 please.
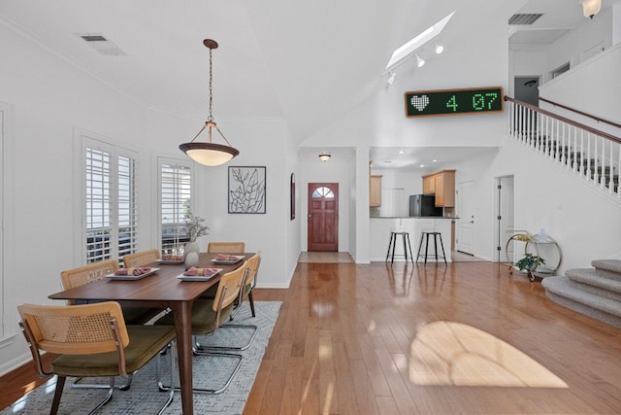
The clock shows 4h07
